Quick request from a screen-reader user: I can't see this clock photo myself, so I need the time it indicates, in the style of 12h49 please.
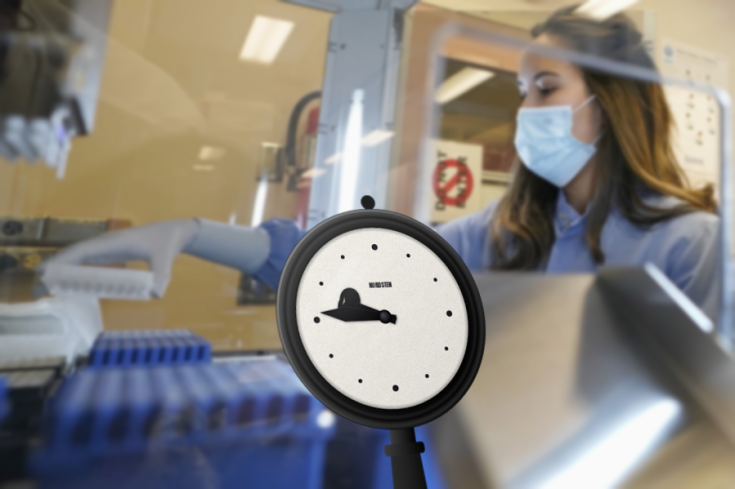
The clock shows 9h46
